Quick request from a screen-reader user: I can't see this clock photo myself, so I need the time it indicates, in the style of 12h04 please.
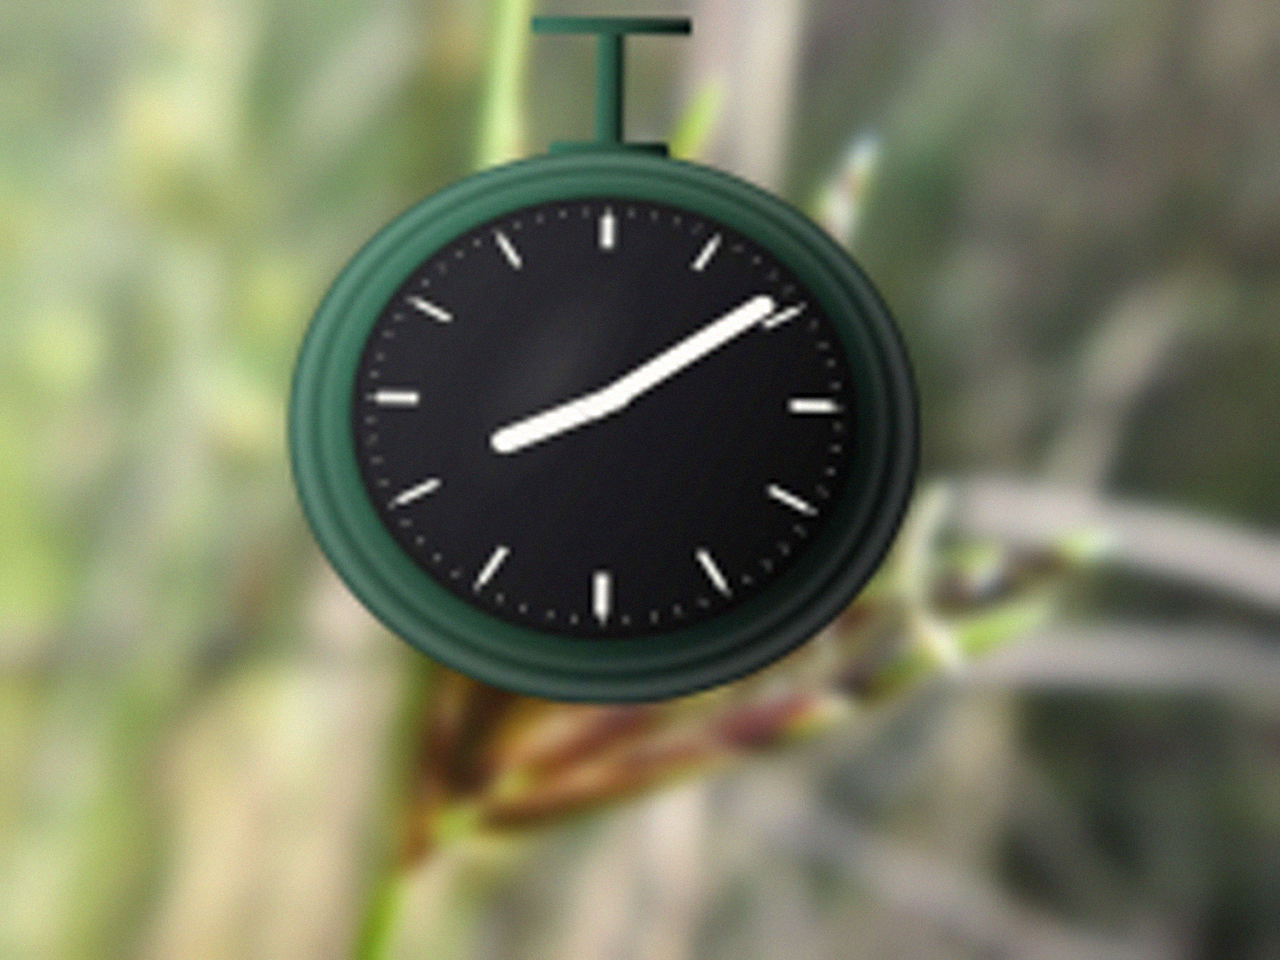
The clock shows 8h09
